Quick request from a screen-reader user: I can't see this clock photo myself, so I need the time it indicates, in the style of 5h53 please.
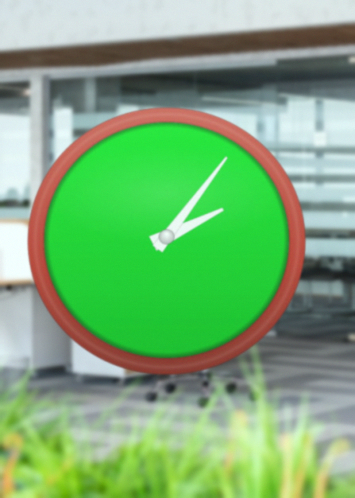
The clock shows 2h06
